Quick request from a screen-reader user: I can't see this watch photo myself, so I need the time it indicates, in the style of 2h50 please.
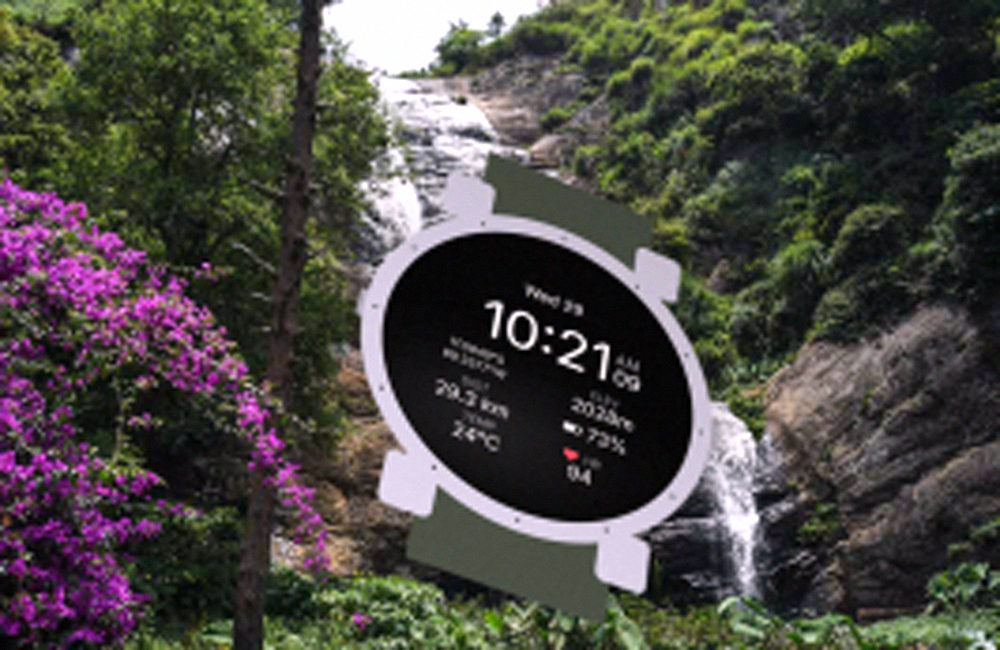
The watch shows 10h21
